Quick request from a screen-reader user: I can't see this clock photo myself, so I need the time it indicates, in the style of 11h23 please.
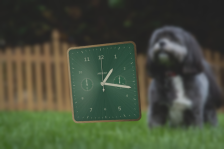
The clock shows 1h17
